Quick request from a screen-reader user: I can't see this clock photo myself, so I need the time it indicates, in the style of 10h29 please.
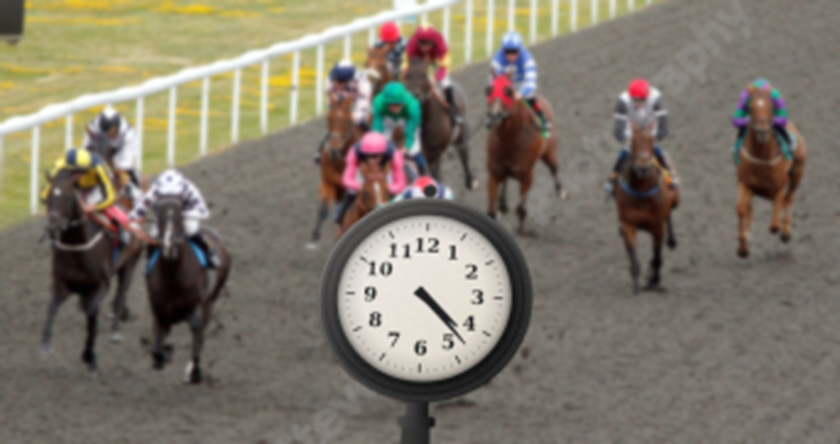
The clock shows 4h23
